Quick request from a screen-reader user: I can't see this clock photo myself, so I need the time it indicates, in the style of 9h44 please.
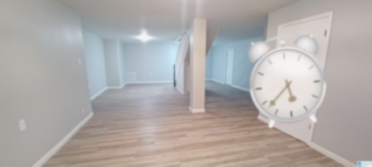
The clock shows 5h38
